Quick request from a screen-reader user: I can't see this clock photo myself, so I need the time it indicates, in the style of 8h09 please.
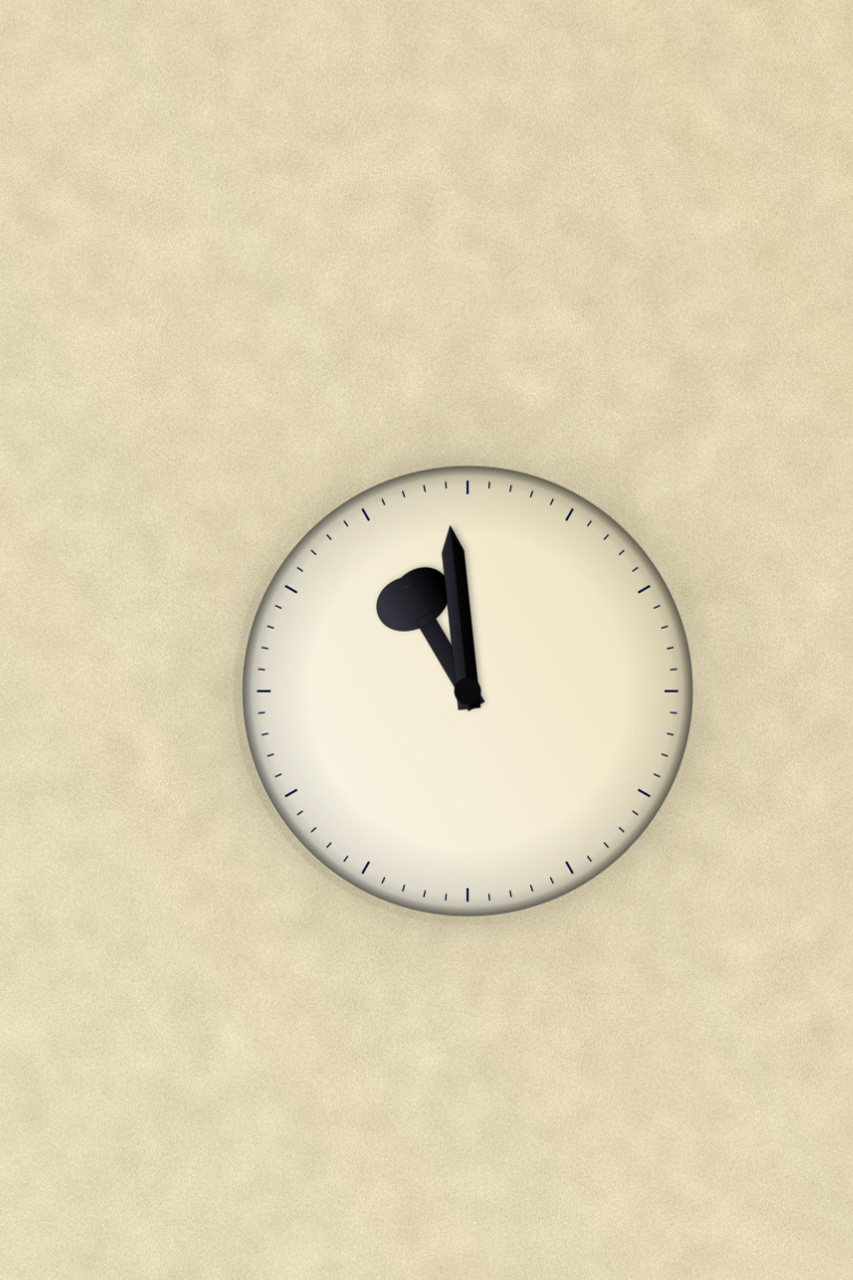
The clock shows 10h59
